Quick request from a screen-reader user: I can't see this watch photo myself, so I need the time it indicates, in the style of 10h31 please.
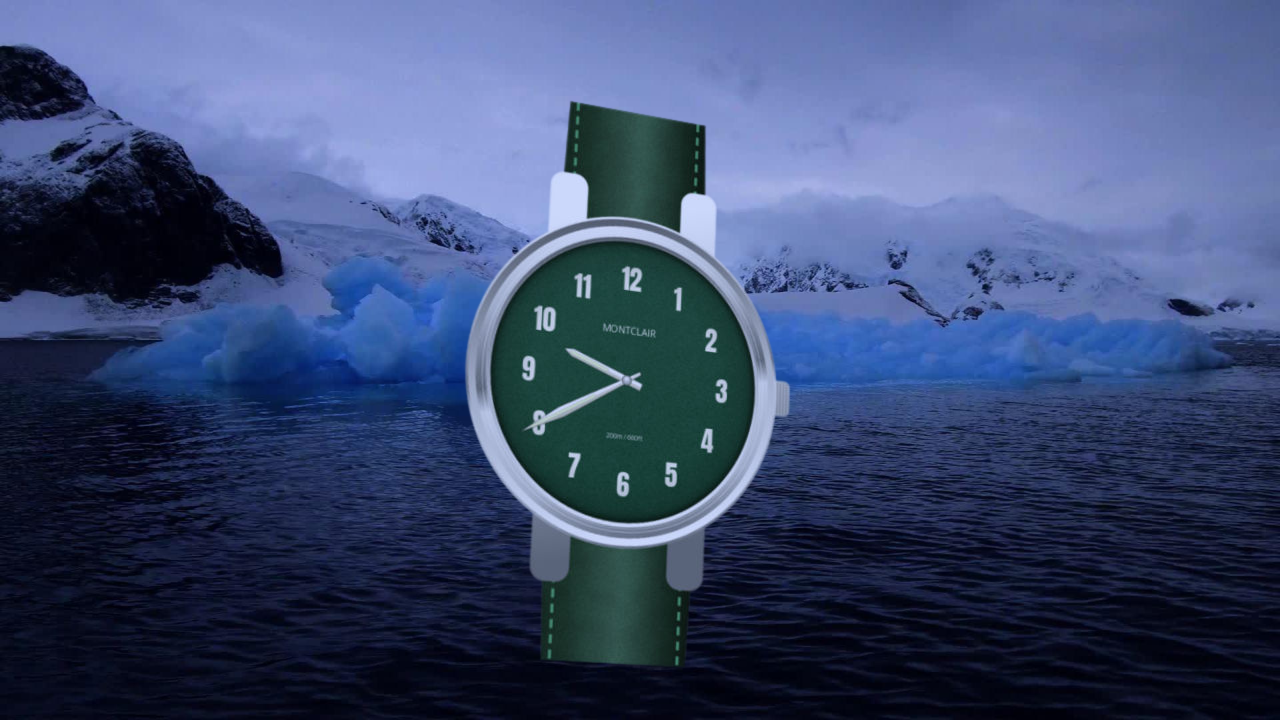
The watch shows 9h40
